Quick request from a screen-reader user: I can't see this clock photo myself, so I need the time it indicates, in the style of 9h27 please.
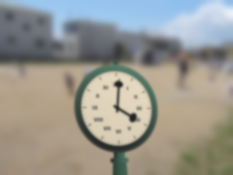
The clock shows 4h01
